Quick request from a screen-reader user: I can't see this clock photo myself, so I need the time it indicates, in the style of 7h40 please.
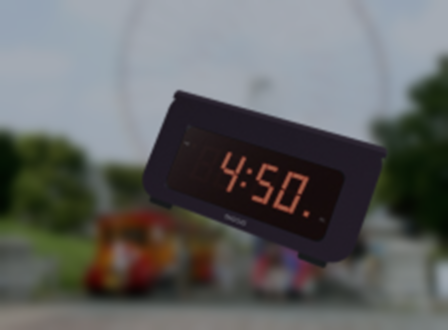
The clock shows 4h50
